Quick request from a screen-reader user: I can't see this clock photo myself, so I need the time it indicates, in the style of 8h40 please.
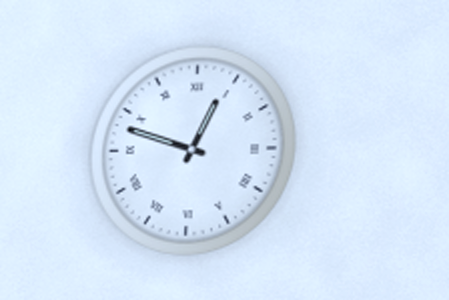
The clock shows 12h48
